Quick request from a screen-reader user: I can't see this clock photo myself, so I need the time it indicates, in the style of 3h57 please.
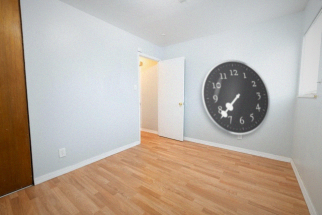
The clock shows 7h38
